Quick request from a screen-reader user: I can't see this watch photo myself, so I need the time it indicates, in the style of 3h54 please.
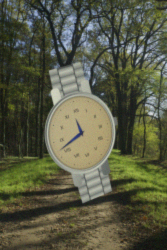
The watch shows 11h42
